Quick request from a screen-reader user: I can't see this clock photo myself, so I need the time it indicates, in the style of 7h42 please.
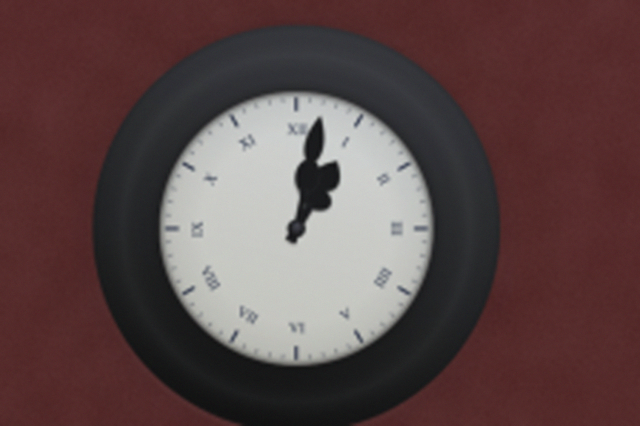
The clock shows 1h02
